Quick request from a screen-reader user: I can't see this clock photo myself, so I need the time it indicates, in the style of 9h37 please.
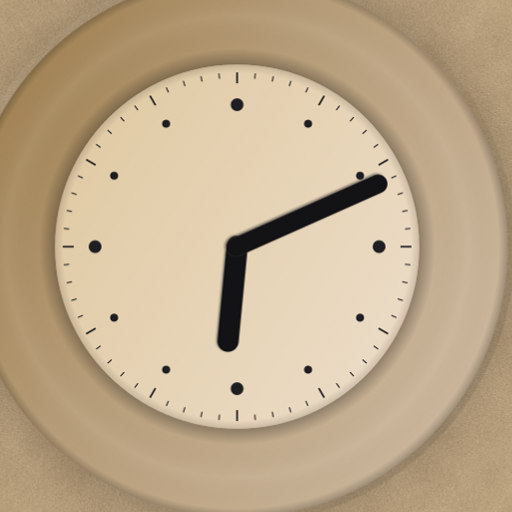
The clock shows 6h11
